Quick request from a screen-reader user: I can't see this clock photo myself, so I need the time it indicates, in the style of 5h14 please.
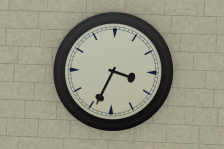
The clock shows 3h34
